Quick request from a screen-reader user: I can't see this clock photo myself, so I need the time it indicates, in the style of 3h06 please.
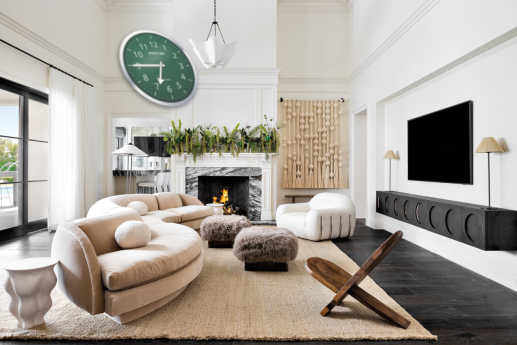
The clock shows 6h45
